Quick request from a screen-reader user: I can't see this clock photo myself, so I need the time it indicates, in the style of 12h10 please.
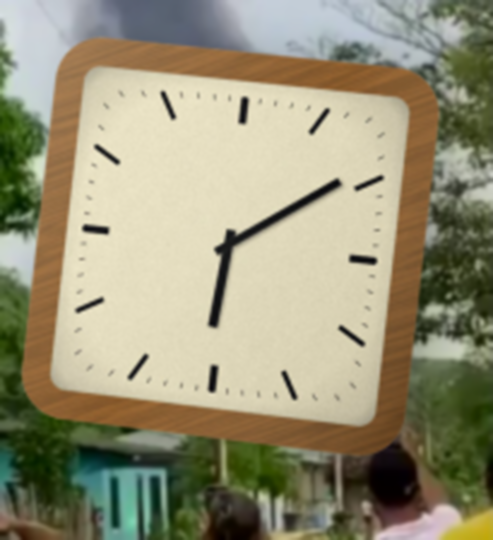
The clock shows 6h09
